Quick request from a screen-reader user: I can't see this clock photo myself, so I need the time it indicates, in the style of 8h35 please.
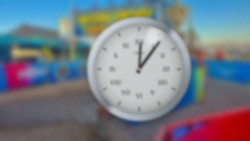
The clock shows 12h06
